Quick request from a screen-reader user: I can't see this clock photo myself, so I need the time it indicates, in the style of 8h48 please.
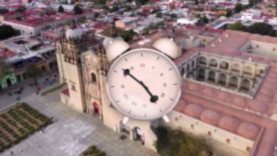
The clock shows 4h52
